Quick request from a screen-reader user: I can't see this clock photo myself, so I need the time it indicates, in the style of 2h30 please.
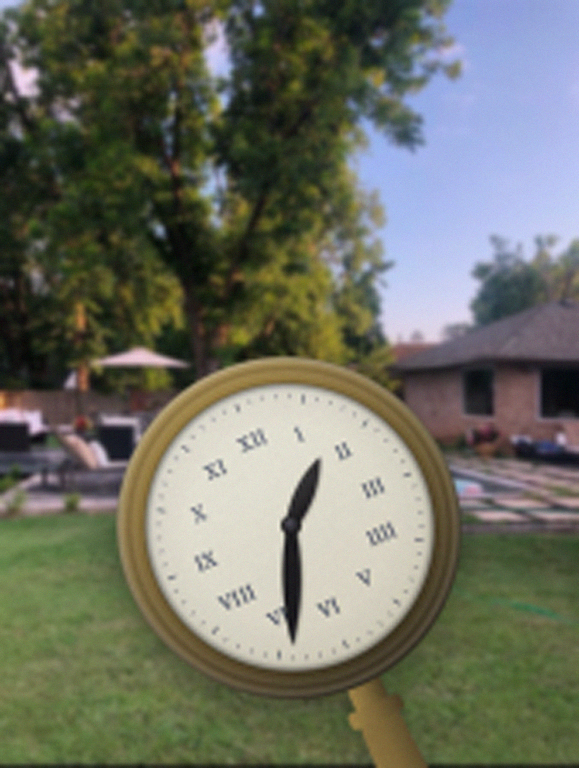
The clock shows 1h34
